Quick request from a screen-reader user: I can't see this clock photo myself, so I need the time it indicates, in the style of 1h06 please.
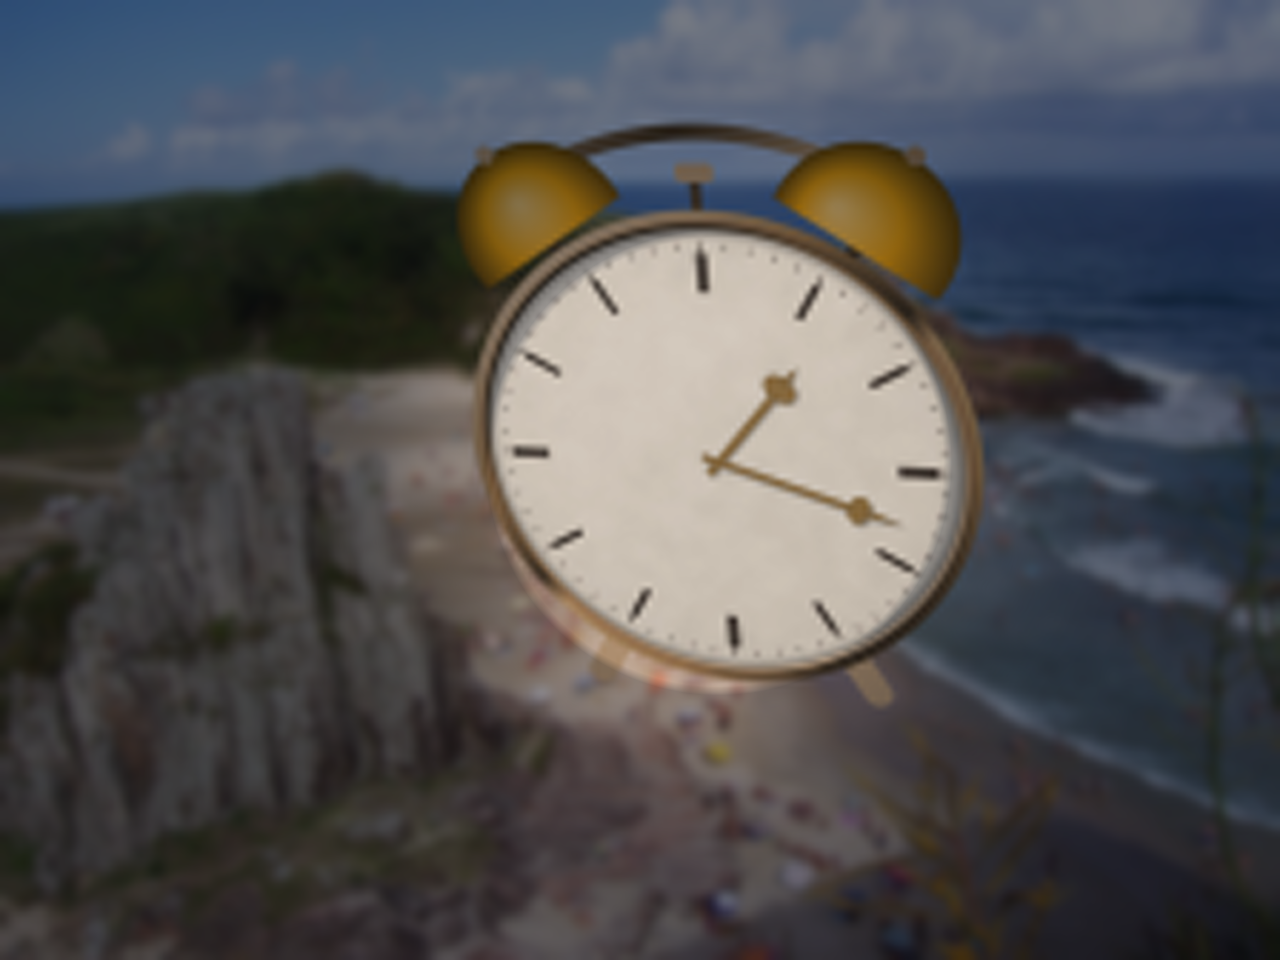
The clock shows 1h18
